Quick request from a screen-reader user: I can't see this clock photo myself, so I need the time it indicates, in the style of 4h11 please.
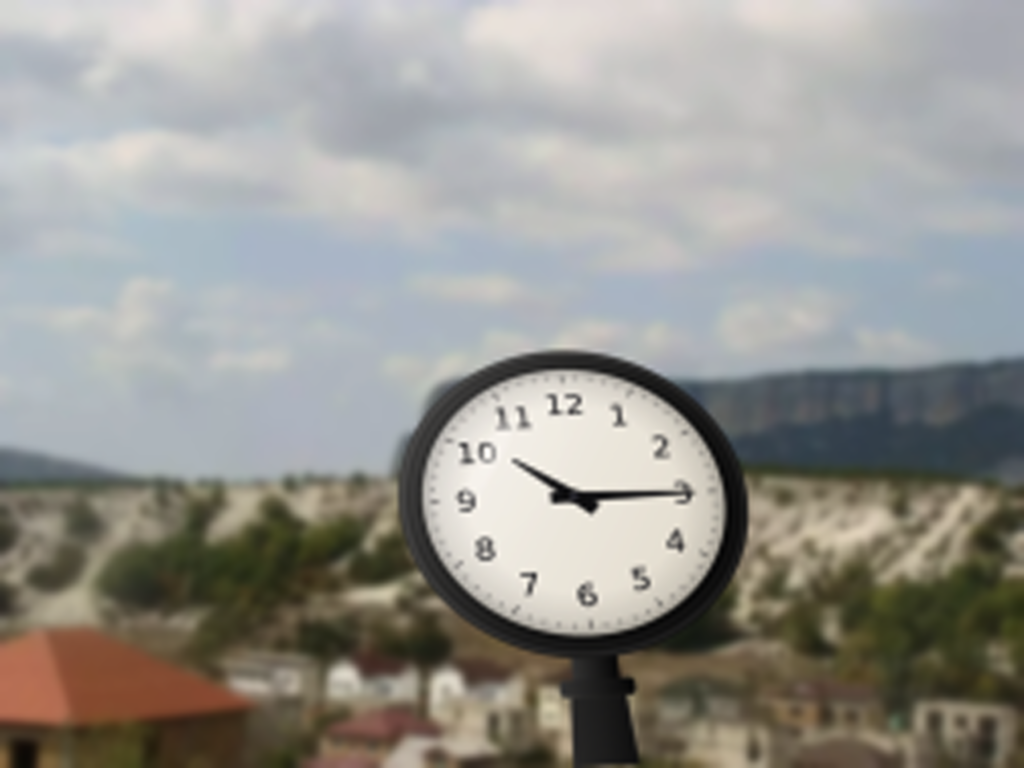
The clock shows 10h15
